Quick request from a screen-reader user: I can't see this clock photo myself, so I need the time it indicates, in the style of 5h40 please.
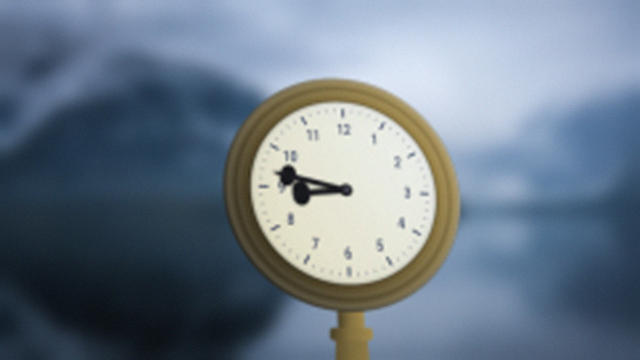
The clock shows 8h47
